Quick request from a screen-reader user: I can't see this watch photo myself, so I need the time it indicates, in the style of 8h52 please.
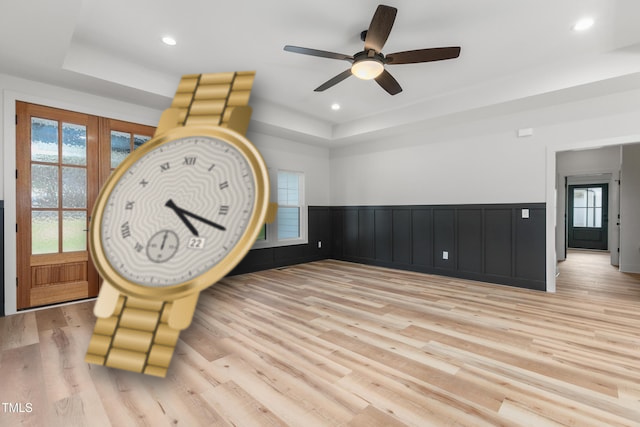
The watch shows 4h18
